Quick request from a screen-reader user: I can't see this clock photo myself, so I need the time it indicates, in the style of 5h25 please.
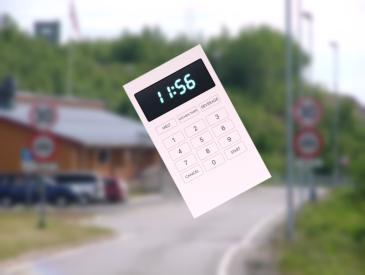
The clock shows 11h56
